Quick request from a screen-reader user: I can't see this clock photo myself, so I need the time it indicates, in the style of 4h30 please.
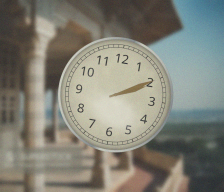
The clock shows 2h10
